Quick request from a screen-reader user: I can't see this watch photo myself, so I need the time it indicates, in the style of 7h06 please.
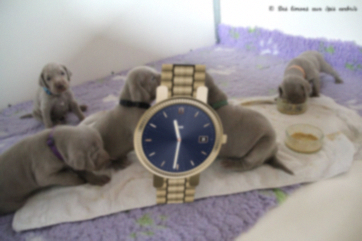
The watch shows 11h31
